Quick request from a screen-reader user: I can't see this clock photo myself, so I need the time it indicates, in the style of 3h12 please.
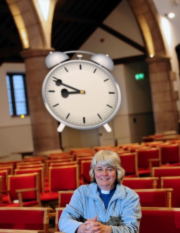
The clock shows 8h49
